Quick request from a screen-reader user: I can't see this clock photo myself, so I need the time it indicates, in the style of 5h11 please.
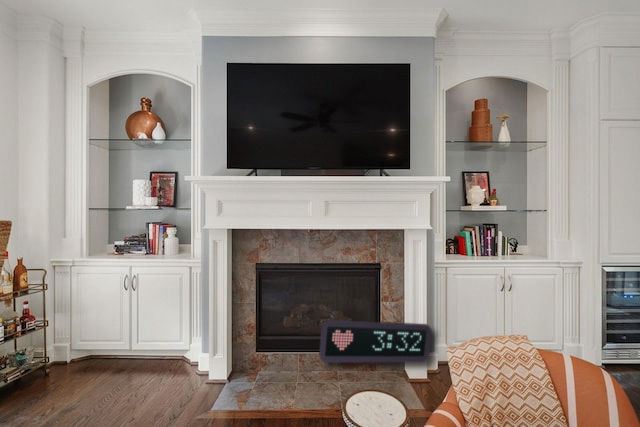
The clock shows 3h32
